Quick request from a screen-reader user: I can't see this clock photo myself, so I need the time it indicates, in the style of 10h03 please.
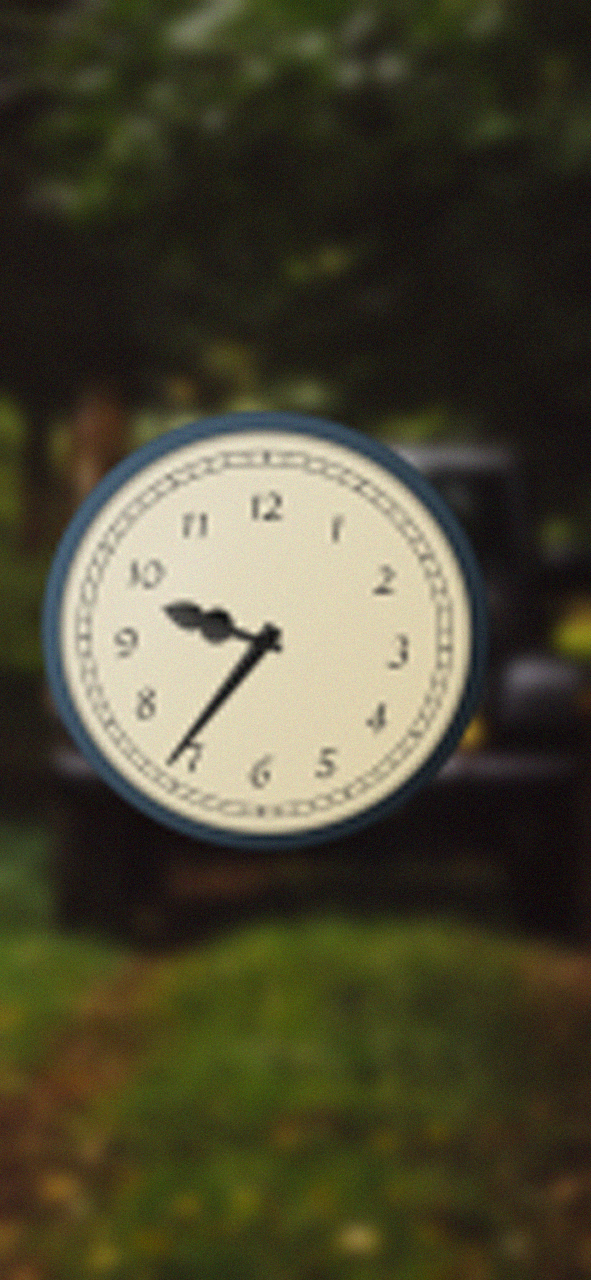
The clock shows 9h36
